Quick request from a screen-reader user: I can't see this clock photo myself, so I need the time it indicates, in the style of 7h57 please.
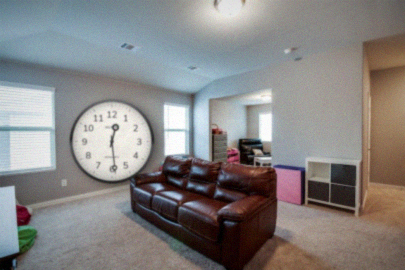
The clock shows 12h29
